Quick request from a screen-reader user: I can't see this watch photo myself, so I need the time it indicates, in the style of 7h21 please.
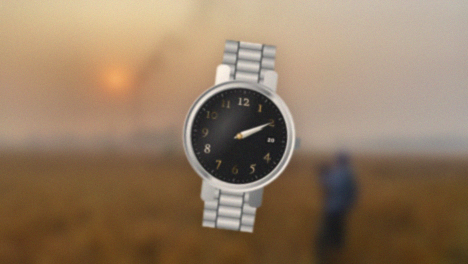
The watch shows 2h10
